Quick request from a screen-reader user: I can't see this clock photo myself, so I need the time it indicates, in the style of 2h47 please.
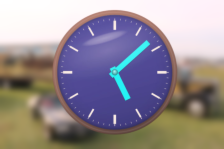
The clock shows 5h08
